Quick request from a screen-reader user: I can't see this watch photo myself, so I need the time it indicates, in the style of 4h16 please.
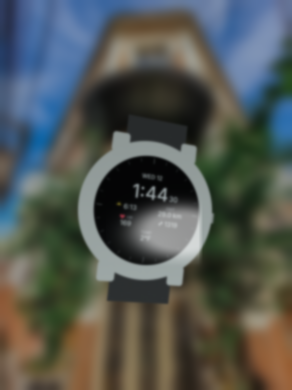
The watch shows 1h44
